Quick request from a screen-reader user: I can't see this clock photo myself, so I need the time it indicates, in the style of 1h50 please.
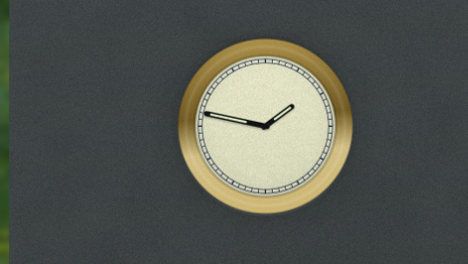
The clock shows 1h47
